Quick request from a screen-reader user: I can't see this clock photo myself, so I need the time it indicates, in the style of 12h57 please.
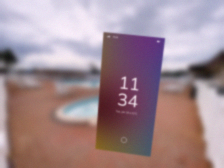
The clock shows 11h34
